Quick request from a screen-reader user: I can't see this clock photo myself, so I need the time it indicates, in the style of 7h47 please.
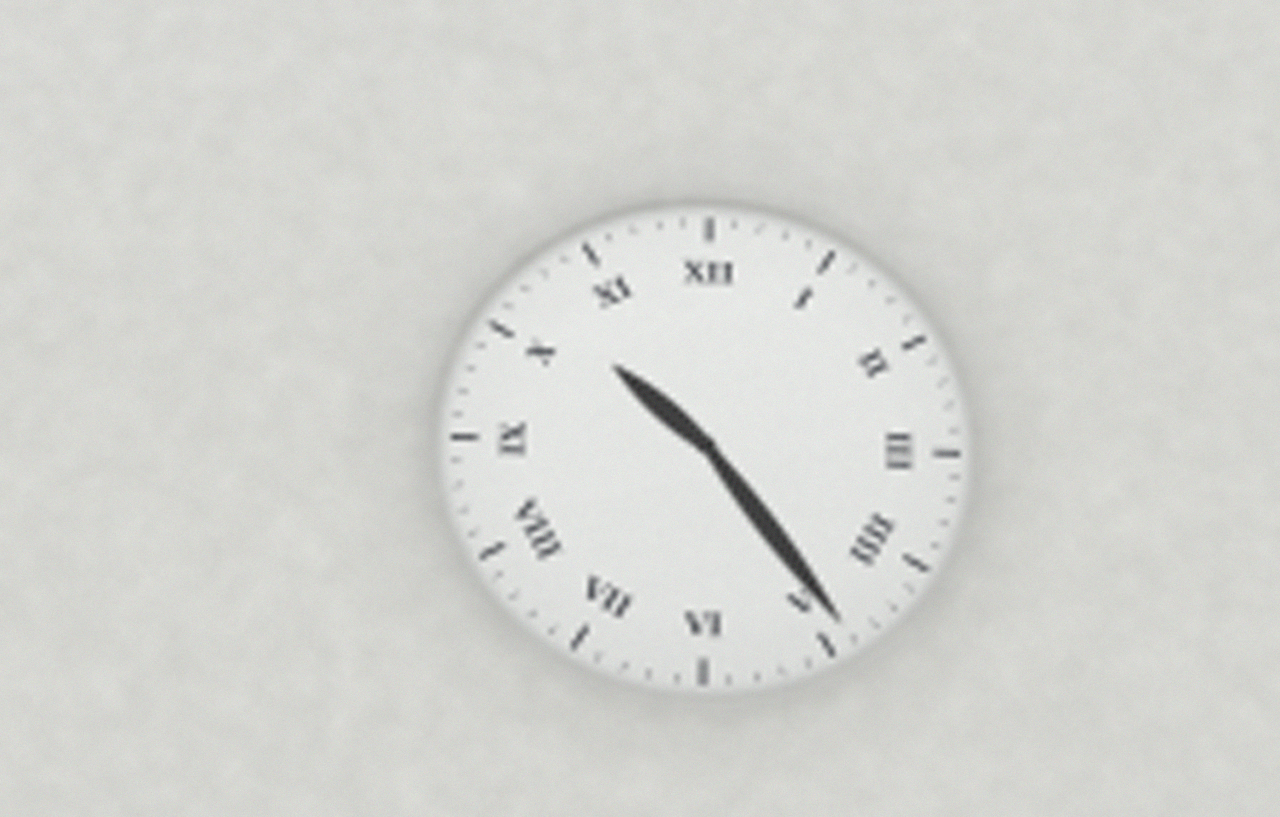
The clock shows 10h24
